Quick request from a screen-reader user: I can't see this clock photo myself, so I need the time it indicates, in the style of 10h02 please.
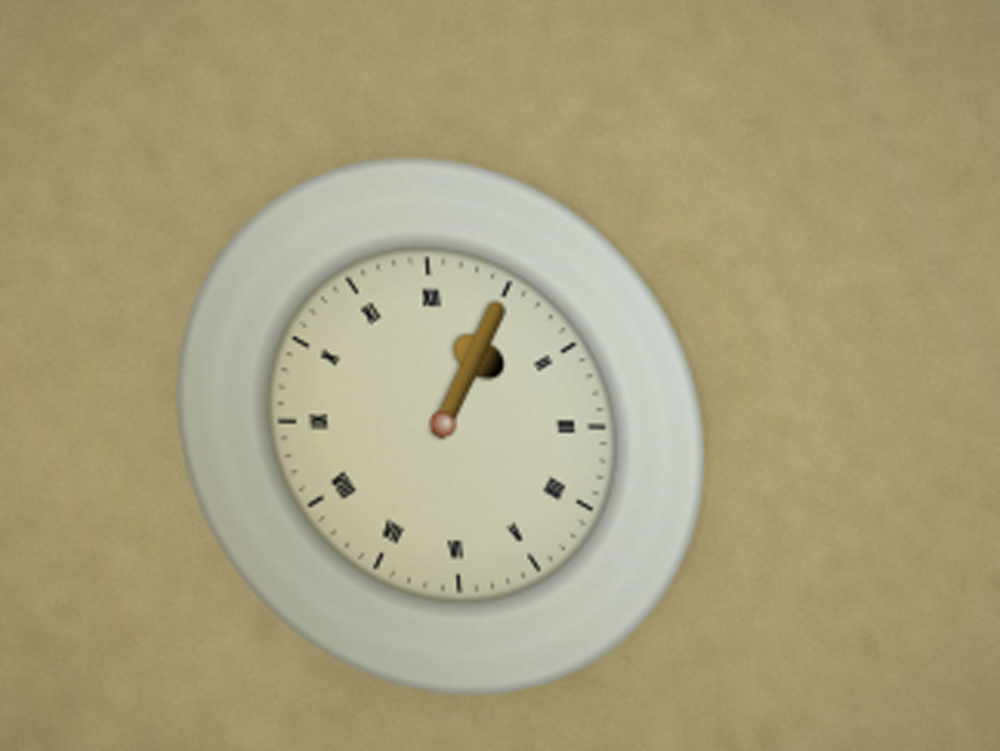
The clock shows 1h05
